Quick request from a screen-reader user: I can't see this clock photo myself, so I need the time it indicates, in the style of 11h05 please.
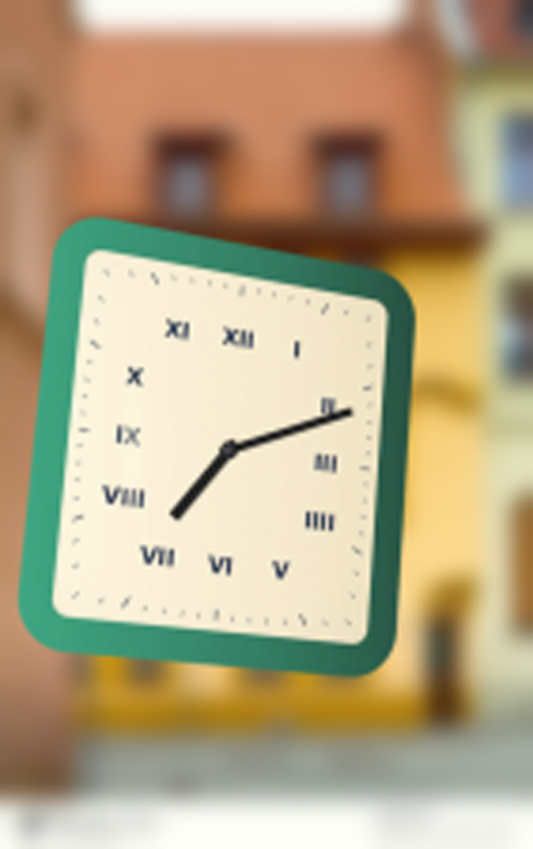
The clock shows 7h11
